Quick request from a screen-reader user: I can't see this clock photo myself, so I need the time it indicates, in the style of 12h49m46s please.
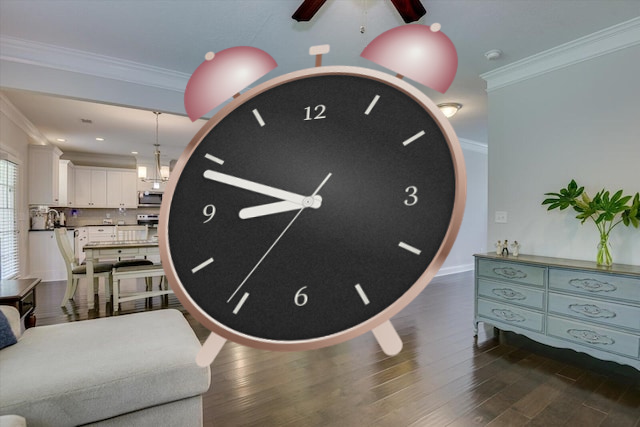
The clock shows 8h48m36s
